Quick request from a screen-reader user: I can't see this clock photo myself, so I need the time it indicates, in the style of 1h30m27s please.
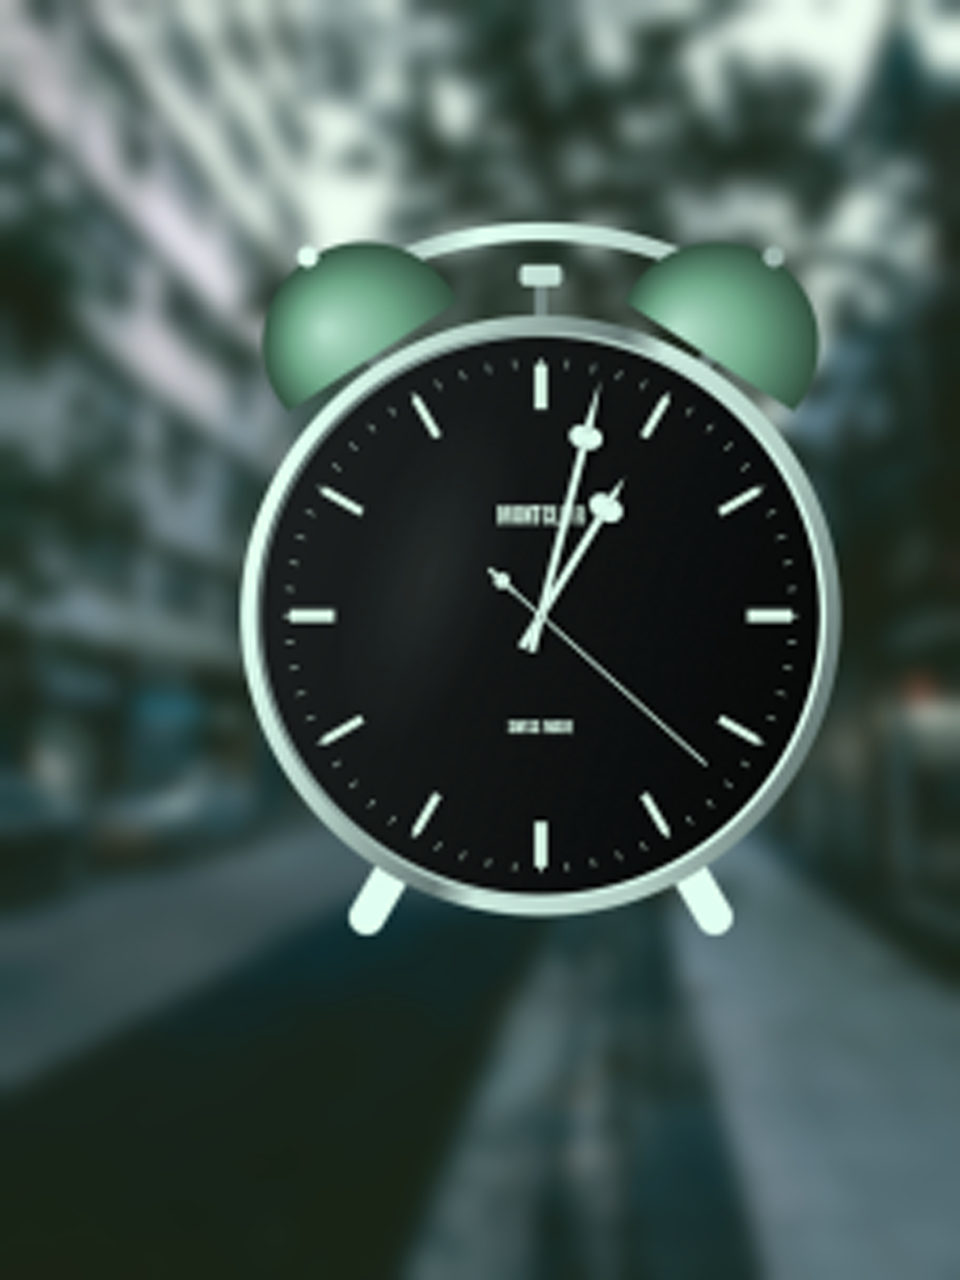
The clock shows 1h02m22s
